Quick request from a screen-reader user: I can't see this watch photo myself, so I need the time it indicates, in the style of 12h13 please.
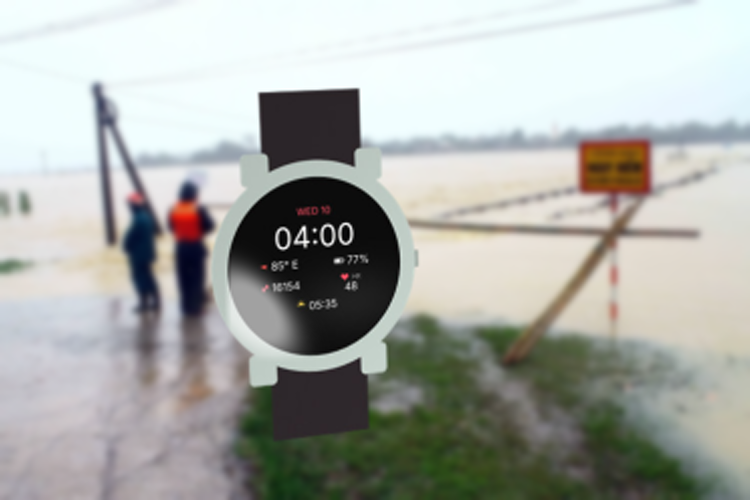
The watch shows 4h00
